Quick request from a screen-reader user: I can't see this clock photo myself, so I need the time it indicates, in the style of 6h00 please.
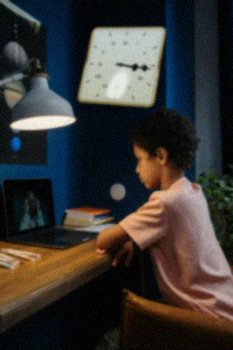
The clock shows 3h16
